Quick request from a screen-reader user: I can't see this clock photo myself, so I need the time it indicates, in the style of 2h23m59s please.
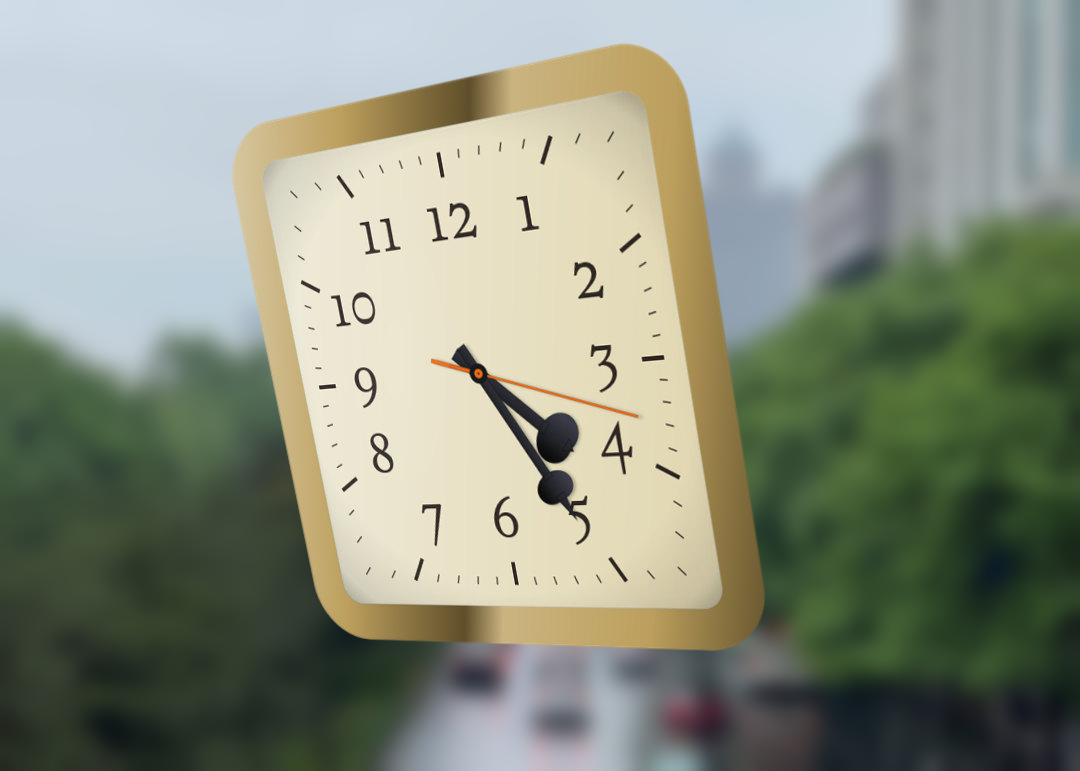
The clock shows 4h25m18s
